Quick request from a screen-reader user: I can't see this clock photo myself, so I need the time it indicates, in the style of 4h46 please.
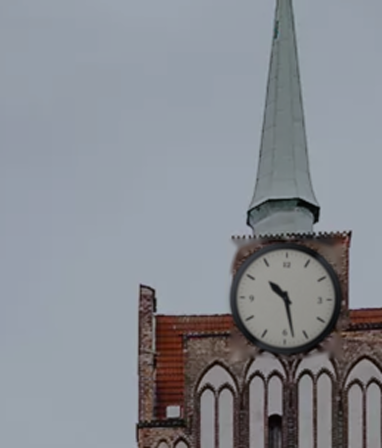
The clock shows 10h28
